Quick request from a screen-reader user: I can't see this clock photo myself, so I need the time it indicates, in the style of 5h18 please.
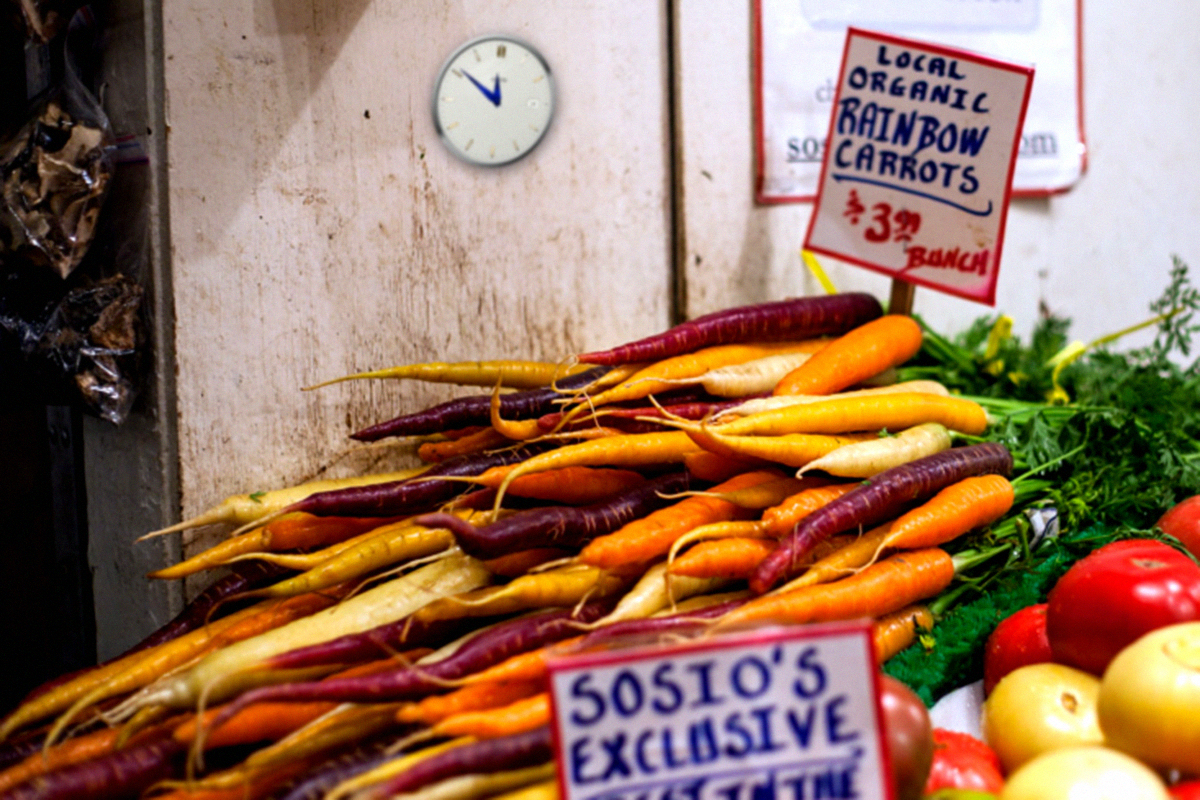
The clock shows 11h51
